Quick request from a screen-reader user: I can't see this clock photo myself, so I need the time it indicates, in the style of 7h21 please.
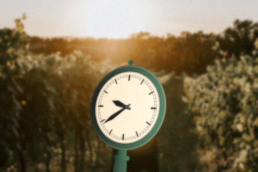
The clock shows 9h39
